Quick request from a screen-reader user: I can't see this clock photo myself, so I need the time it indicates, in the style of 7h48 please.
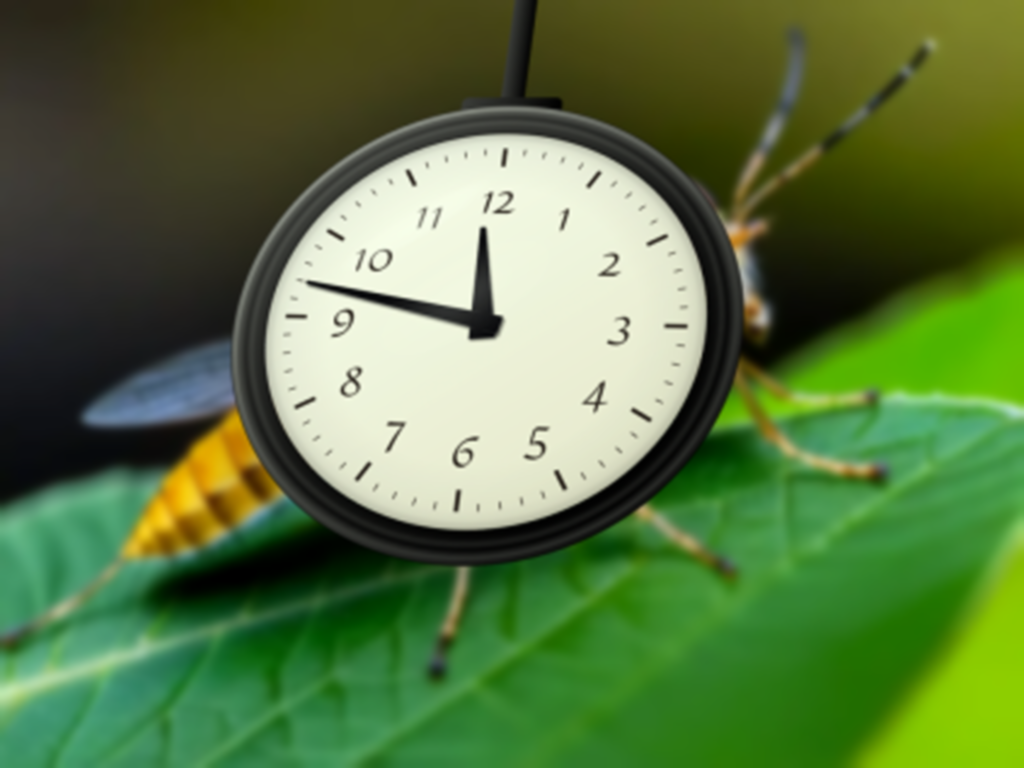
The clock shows 11h47
